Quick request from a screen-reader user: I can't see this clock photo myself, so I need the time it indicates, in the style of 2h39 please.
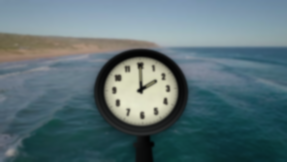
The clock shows 2h00
